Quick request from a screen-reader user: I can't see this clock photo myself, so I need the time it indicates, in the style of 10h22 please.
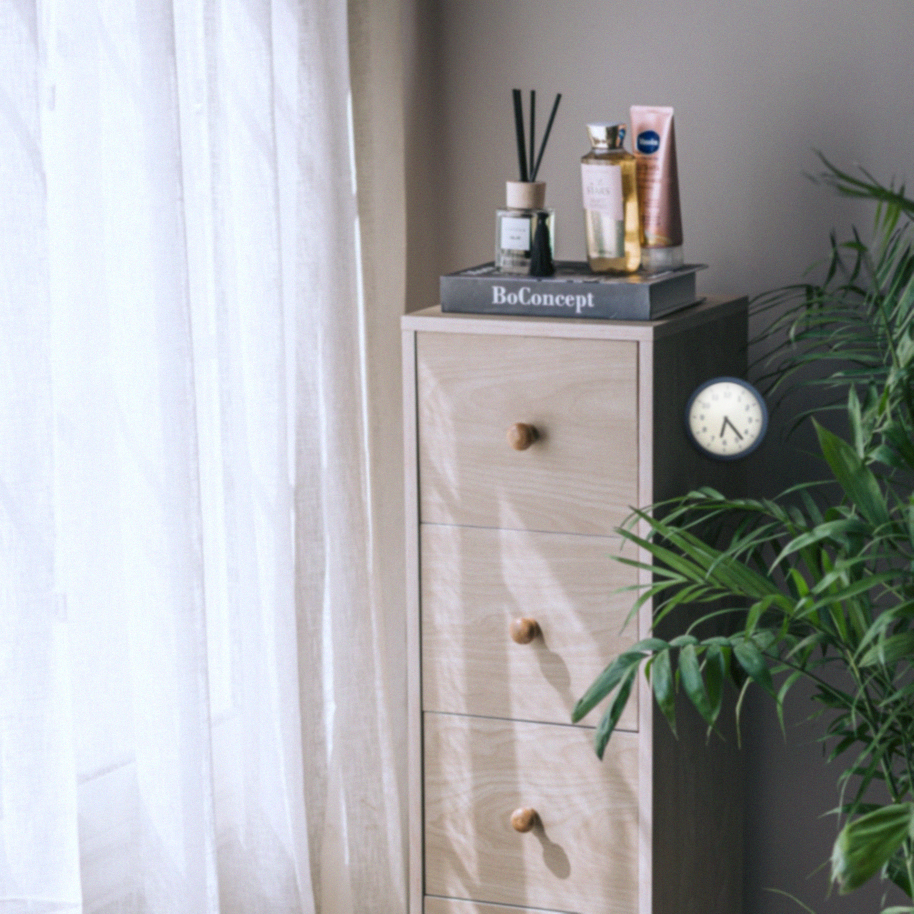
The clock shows 6h23
